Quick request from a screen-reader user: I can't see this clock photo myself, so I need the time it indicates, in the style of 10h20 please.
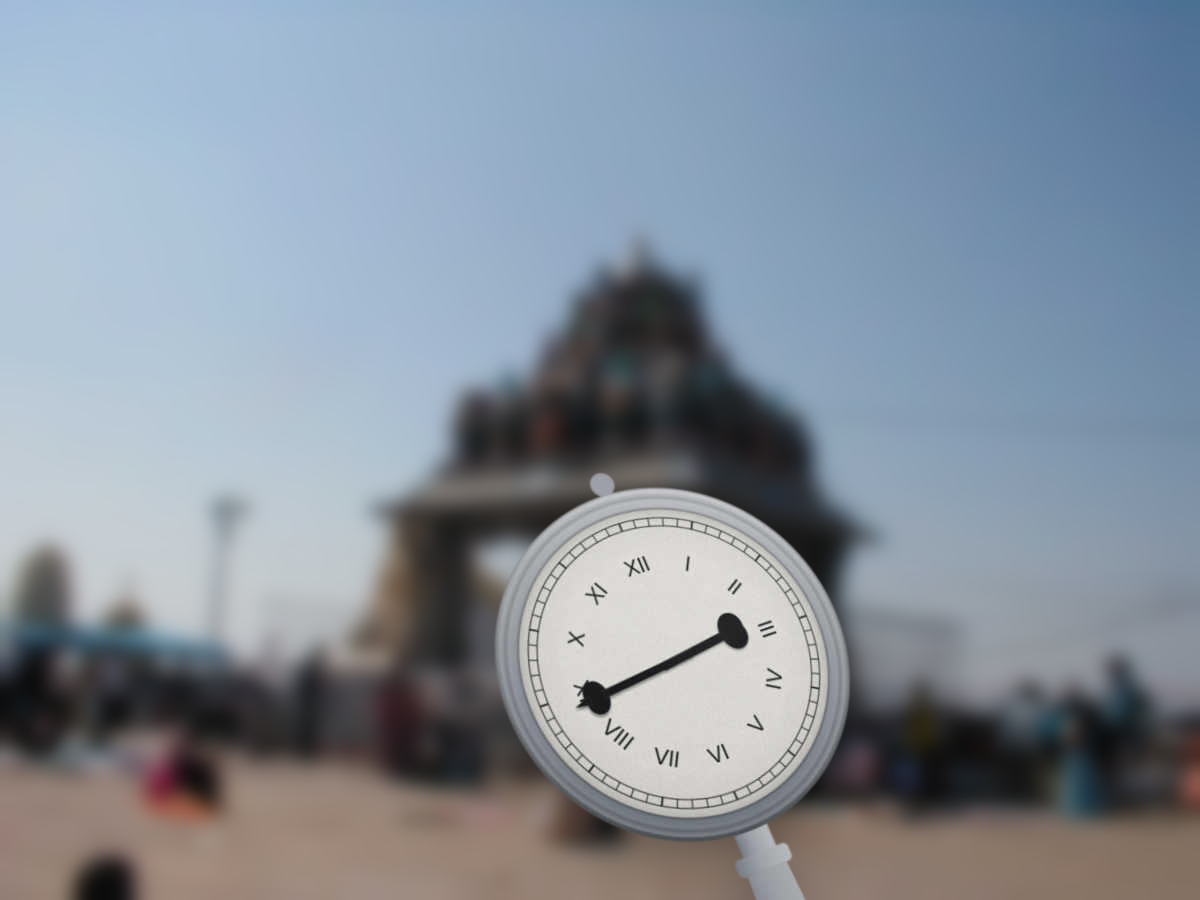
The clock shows 2h44
